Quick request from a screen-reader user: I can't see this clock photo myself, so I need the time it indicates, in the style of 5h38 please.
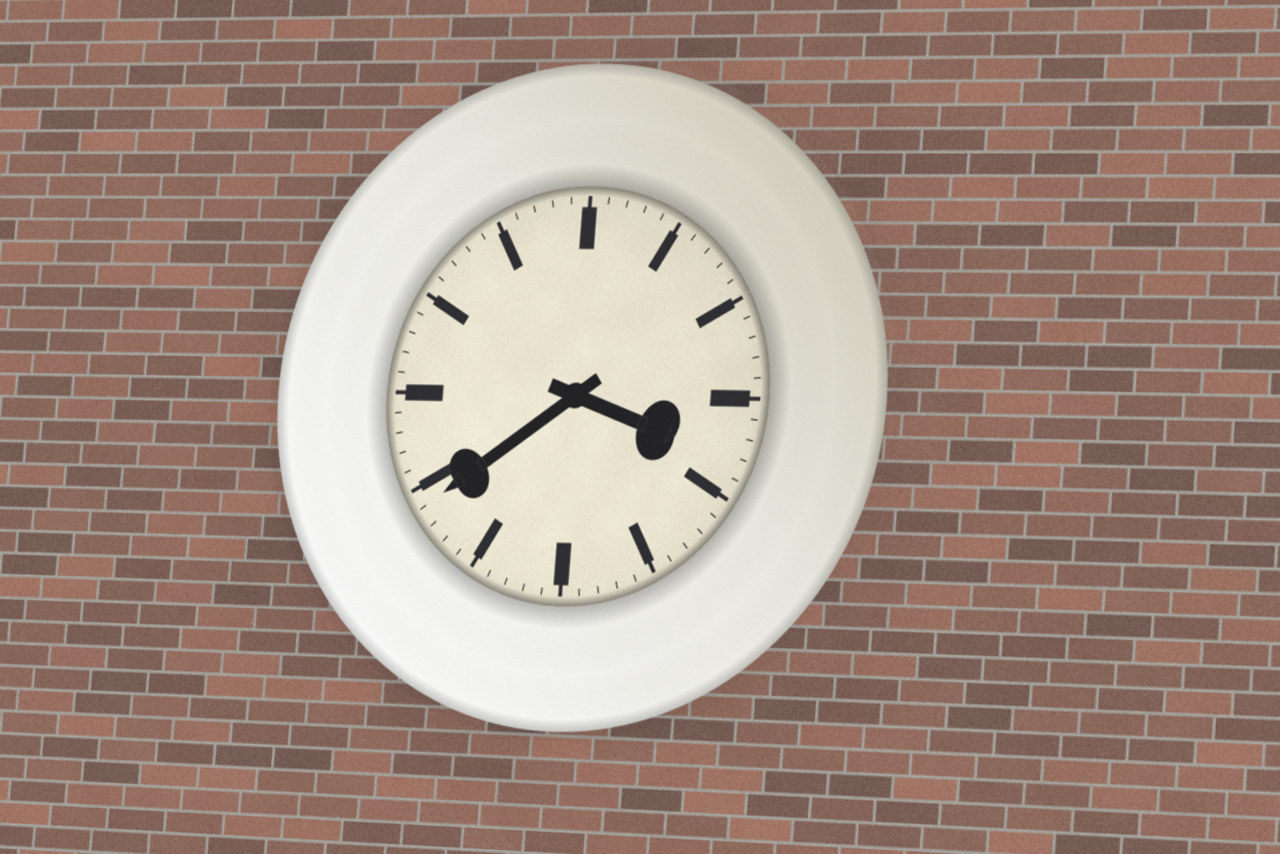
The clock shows 3h39
